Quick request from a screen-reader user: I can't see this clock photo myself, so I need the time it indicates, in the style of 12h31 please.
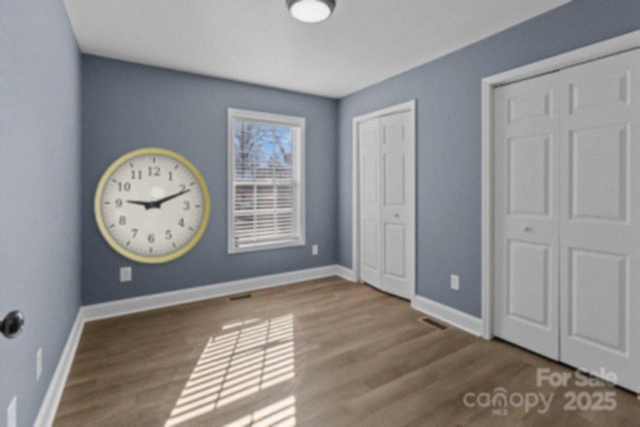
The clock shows 9h11
